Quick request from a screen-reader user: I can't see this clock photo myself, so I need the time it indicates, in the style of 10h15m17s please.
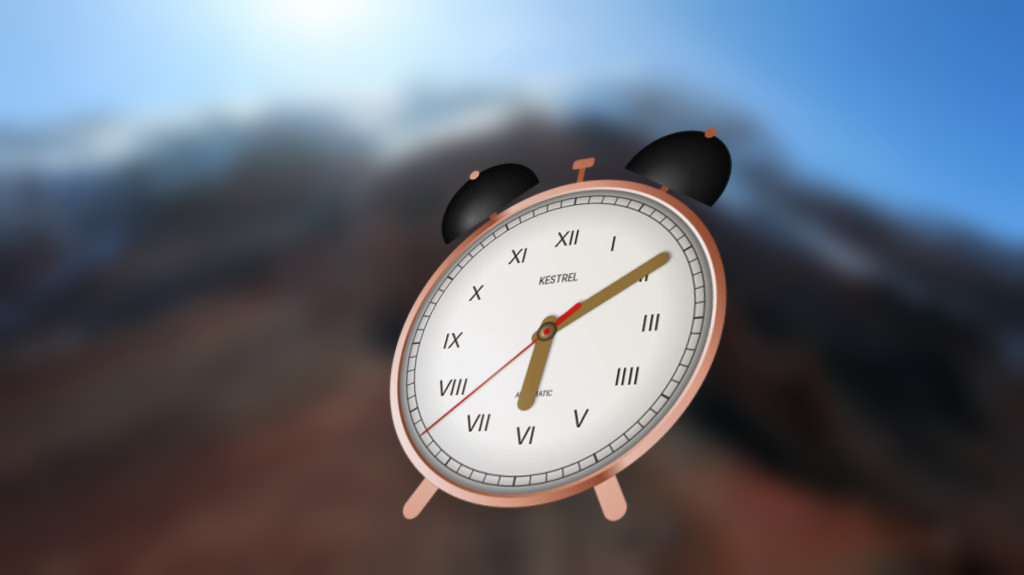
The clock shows 6h09m38s
